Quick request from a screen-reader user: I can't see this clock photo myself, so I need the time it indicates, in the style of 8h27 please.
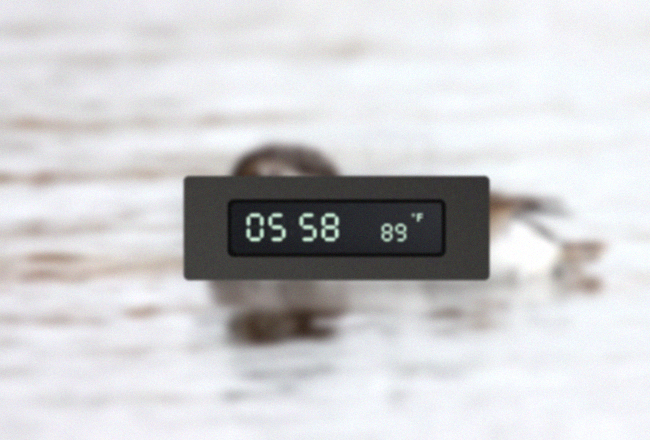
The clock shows 5h58
